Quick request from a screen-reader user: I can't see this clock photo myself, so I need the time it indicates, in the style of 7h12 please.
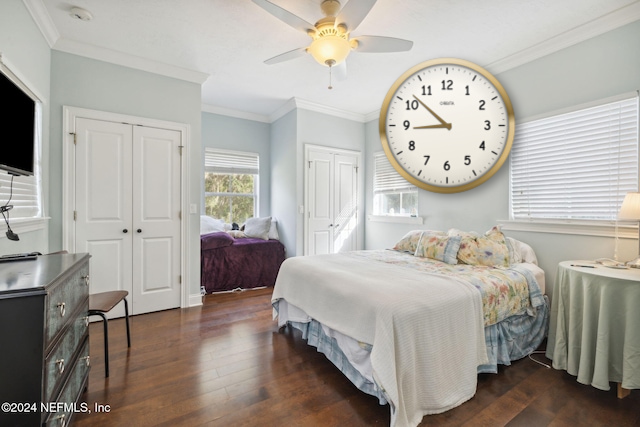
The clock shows 8h52
